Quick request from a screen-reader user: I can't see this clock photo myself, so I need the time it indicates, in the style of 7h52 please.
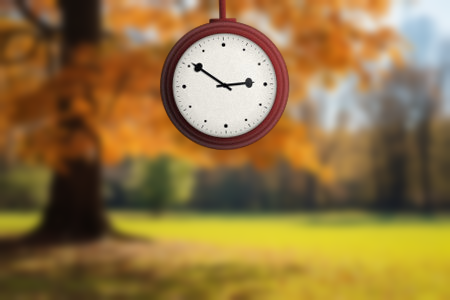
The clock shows 2h51
